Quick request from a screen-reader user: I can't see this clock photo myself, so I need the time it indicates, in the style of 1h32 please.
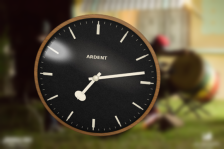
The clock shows 7h13
